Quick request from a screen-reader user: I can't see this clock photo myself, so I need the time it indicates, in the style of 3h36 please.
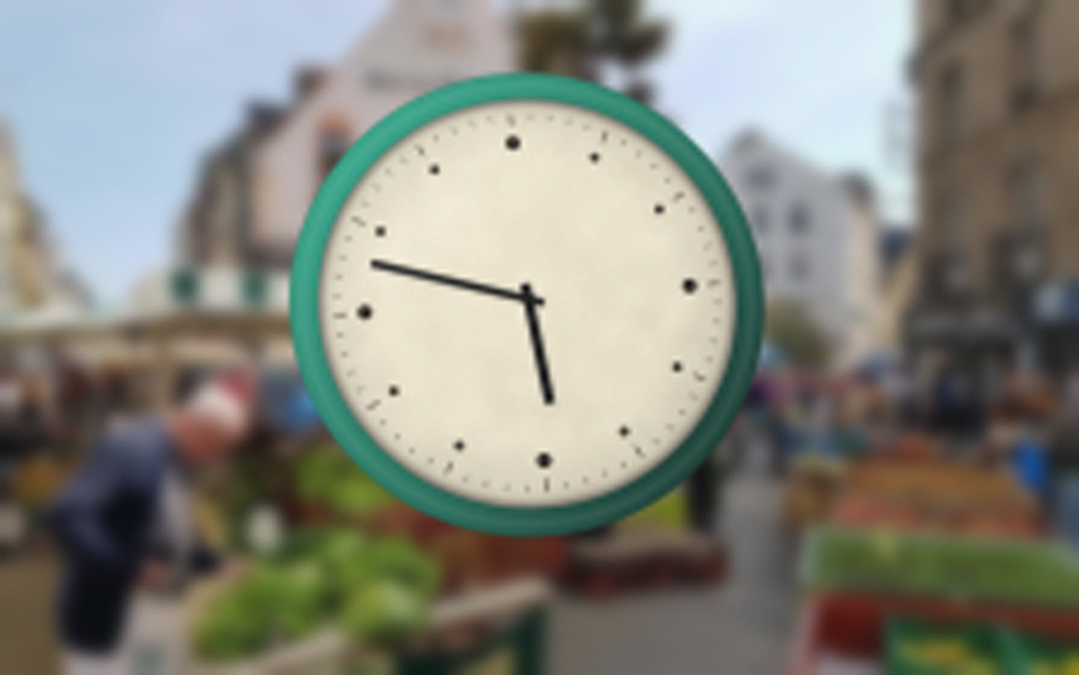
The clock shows 5h48
